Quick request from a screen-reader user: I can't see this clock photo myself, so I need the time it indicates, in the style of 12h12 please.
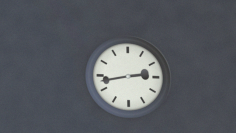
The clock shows 2h43
